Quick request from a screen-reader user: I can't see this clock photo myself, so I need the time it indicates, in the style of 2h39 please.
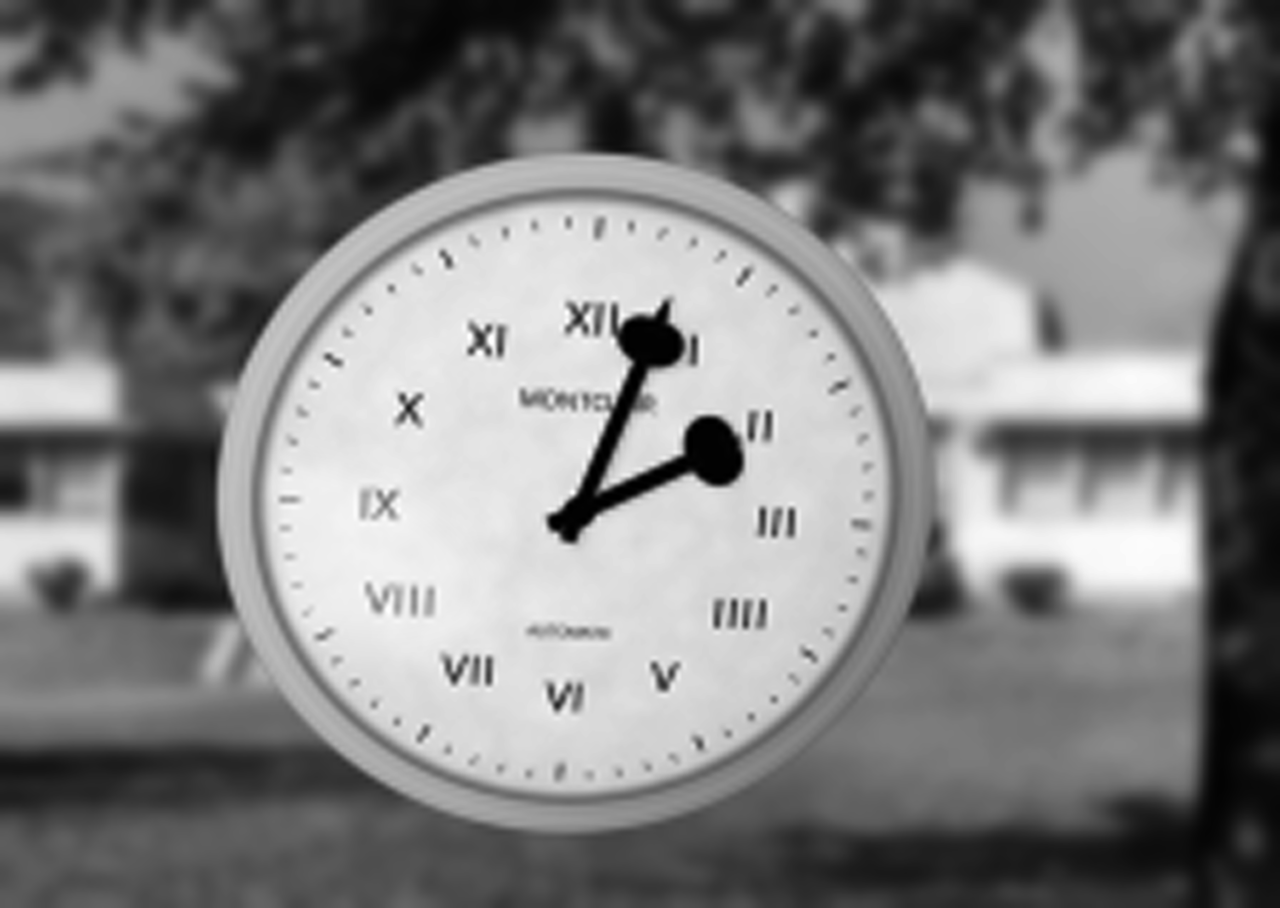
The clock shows 2h03
